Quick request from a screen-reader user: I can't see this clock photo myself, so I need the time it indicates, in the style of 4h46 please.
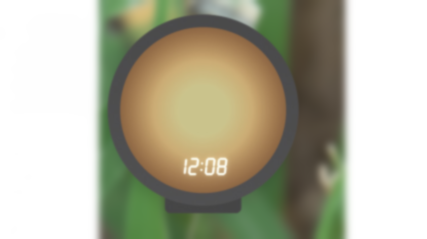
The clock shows 12h08
